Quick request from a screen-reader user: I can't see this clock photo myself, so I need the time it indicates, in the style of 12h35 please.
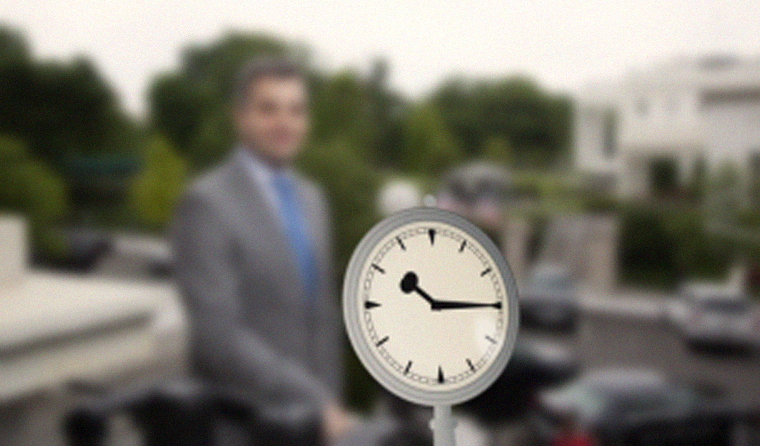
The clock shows 10h15
